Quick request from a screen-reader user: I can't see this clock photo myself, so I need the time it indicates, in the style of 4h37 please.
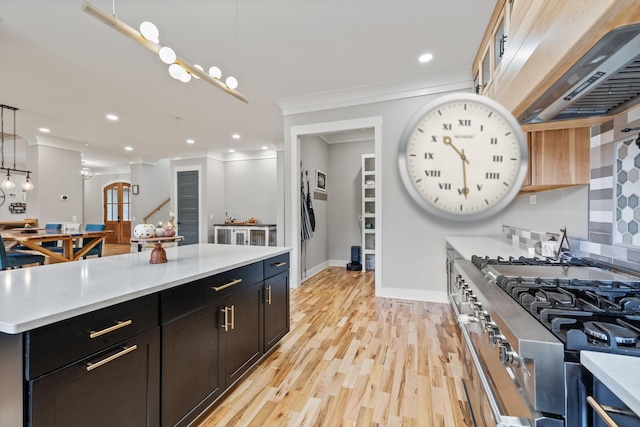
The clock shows 10h29
